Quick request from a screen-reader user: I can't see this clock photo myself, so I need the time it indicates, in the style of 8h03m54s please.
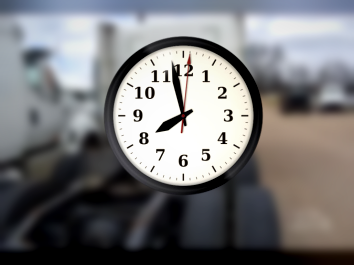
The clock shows 7h58m01s
